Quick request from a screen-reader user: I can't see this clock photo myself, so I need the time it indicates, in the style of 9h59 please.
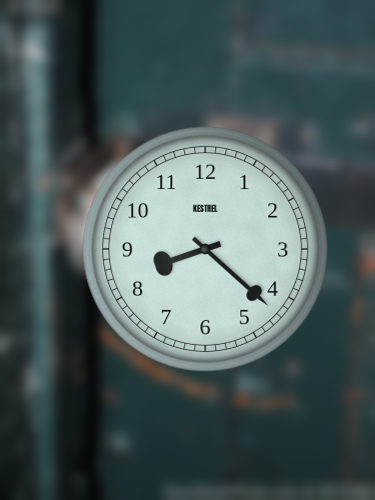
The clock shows 8h22
